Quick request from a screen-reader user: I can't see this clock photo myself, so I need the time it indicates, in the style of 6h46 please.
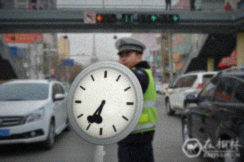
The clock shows 6h36
